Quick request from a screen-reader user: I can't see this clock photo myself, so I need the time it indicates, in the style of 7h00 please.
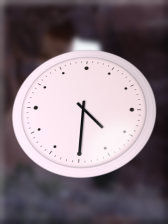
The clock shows 4h30
